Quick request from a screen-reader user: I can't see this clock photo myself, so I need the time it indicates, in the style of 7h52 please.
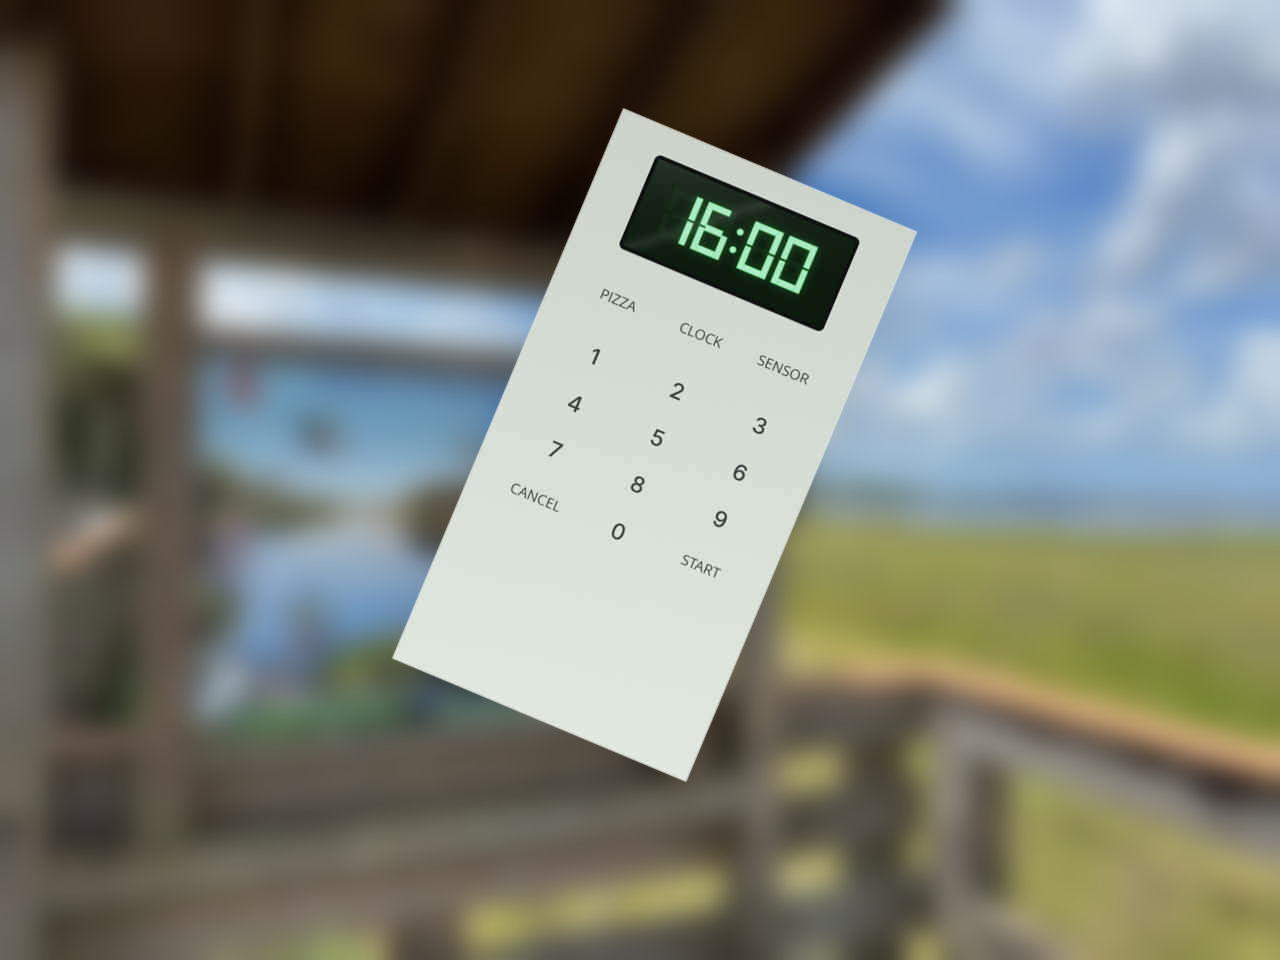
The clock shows 16h00
